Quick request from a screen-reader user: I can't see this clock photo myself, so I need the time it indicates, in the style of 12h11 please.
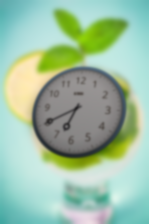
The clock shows 6h40
